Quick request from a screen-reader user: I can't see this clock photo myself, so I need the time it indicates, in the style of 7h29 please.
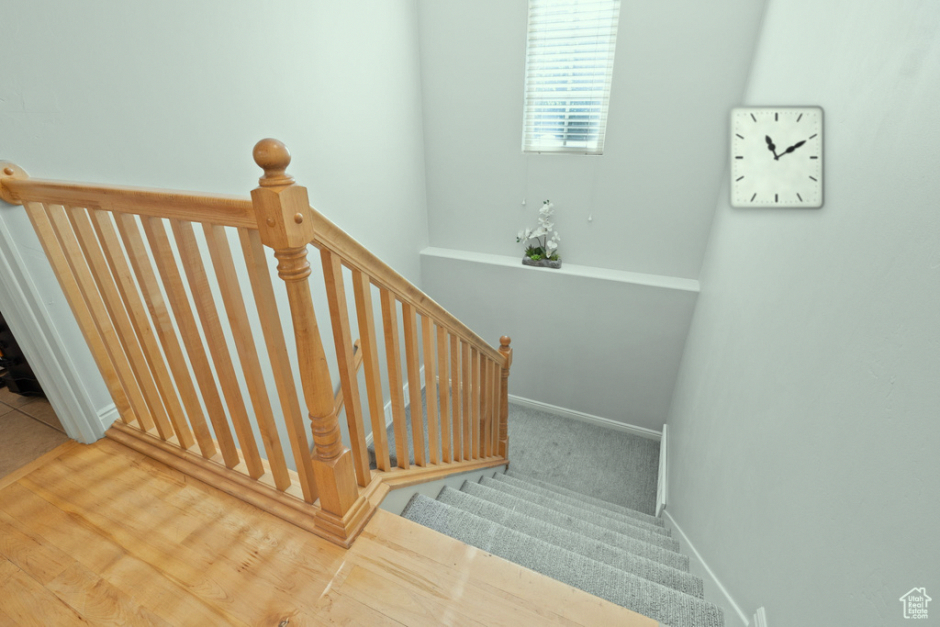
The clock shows 11h10
